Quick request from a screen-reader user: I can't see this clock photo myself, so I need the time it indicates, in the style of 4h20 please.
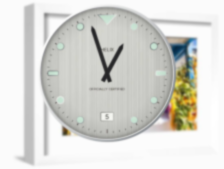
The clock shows 12h57
